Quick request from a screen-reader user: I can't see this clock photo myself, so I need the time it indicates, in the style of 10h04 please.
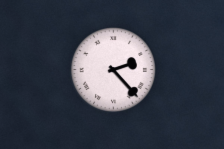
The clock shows 2h23
